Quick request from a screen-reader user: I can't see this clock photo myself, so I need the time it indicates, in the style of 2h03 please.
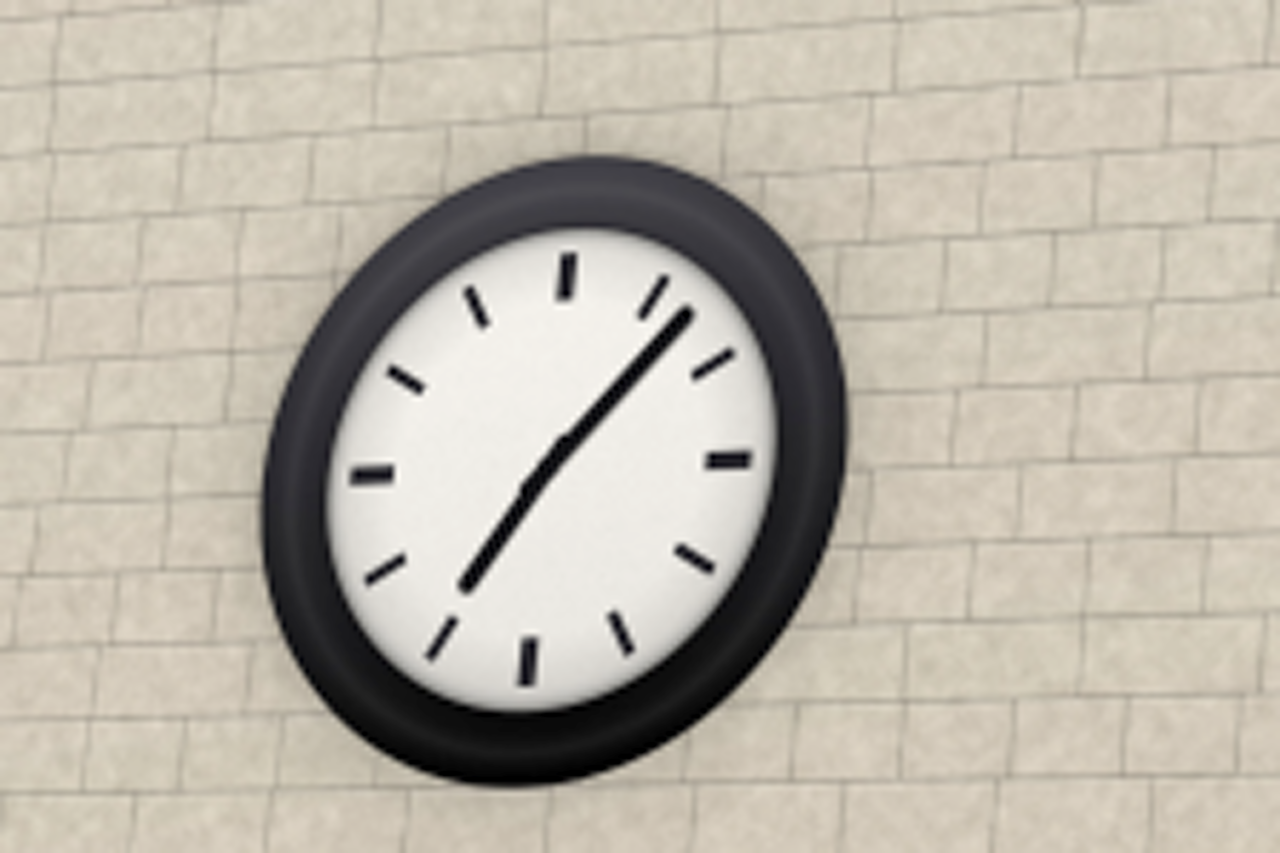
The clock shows 7h07
